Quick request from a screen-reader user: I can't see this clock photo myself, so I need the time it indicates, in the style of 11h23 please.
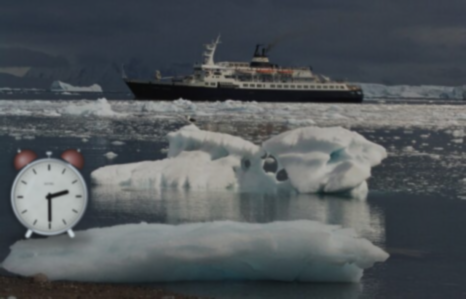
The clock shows 2h30
